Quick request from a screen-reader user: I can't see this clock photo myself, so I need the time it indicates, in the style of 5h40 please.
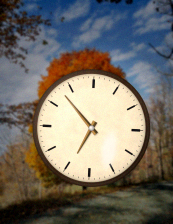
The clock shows 6h53
